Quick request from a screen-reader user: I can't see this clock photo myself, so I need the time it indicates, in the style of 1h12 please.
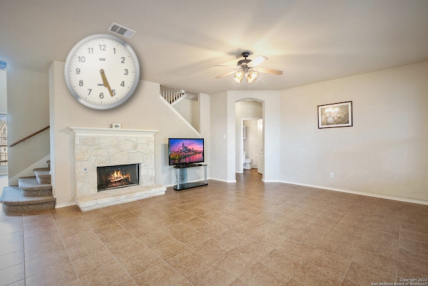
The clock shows 5h26
